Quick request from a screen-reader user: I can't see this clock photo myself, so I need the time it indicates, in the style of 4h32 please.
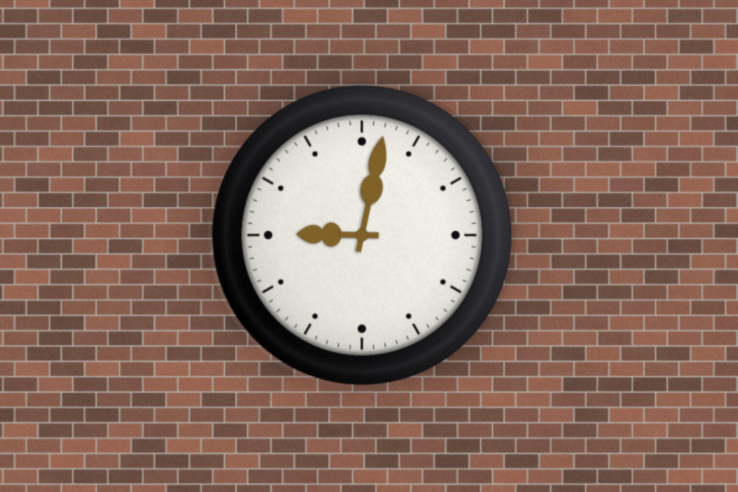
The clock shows 9h02
